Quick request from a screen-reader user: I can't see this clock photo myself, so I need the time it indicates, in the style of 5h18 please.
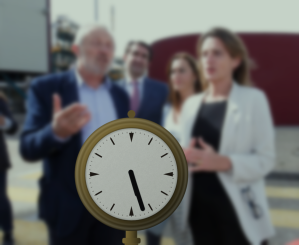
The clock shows 5h27
